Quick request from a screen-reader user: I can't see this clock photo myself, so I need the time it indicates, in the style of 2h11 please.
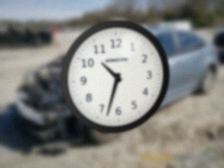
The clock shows 10h33
